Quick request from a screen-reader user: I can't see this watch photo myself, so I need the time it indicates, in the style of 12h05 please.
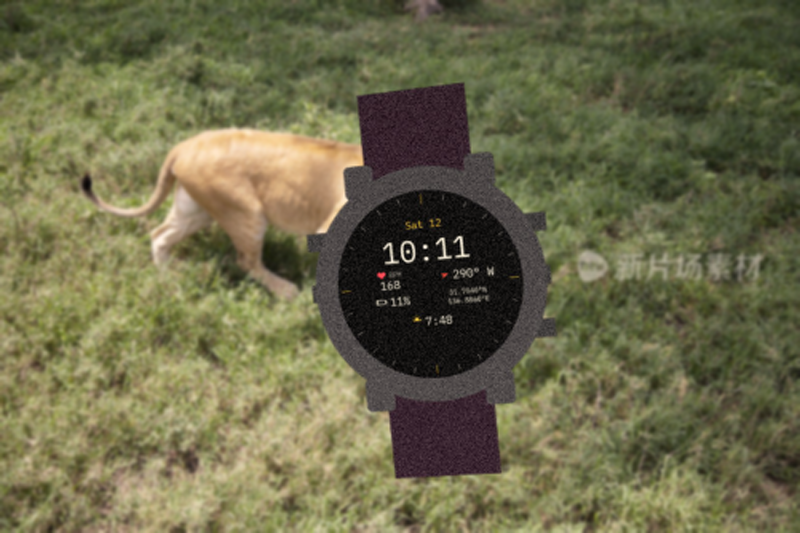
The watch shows 10h11
